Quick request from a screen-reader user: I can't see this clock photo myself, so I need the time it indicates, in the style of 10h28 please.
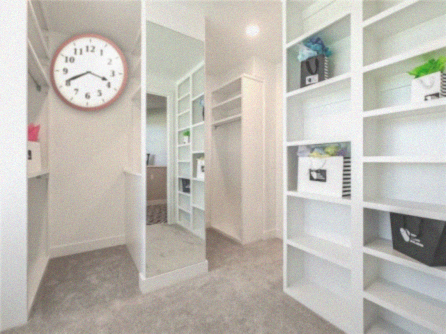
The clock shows 3h41
